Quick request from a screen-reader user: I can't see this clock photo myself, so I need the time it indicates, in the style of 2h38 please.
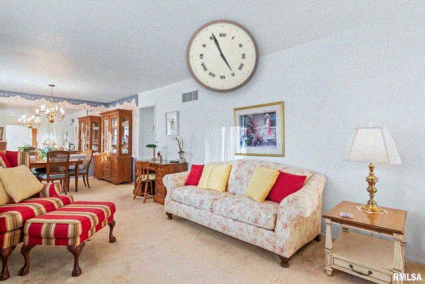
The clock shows 4h56
